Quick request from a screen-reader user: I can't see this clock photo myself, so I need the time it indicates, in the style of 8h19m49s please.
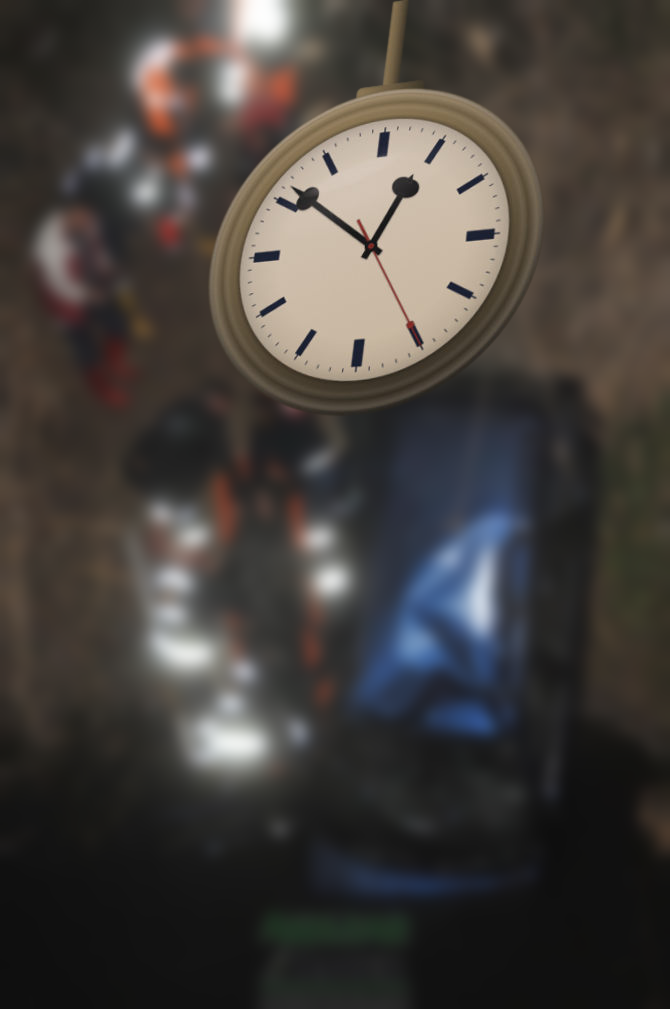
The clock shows 12h51m25s
